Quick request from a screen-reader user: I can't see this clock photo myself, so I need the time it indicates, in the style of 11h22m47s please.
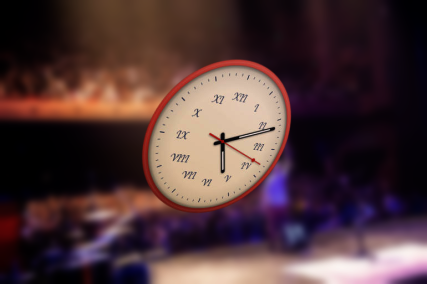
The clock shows 5h11m18s
